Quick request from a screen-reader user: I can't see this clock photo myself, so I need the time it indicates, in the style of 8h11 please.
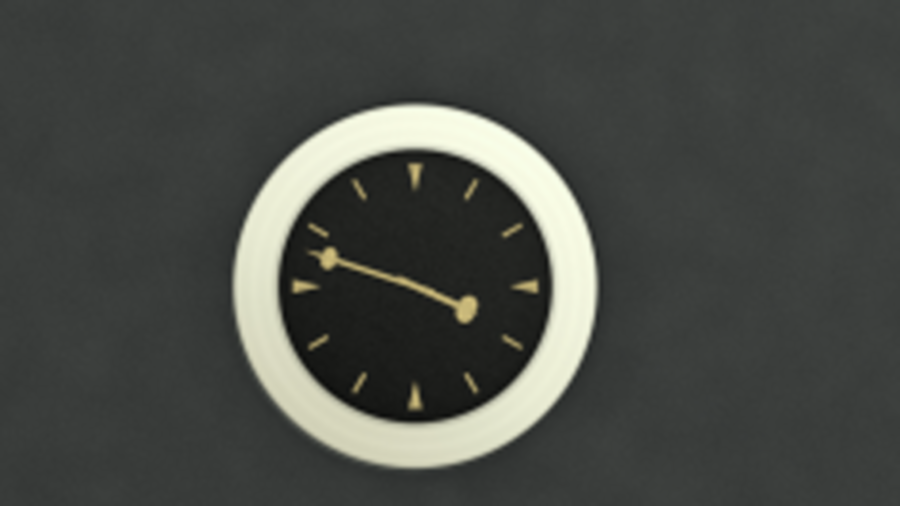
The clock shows 3h48
